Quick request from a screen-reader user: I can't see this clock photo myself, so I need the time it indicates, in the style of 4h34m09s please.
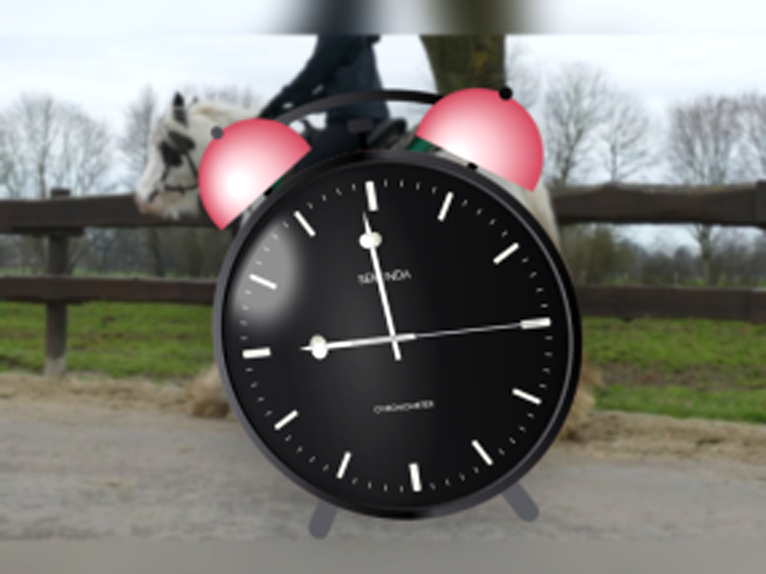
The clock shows 8h59m15s
